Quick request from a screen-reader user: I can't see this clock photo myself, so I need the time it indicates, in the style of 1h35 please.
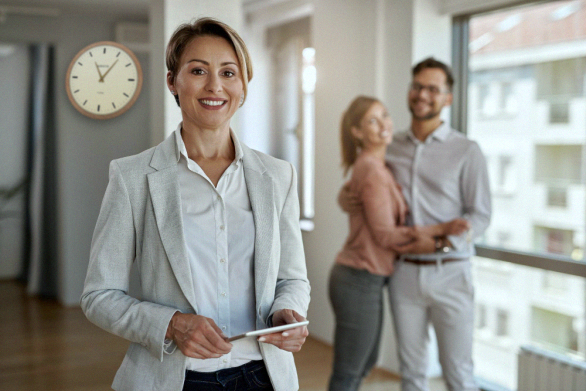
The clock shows 11h06
